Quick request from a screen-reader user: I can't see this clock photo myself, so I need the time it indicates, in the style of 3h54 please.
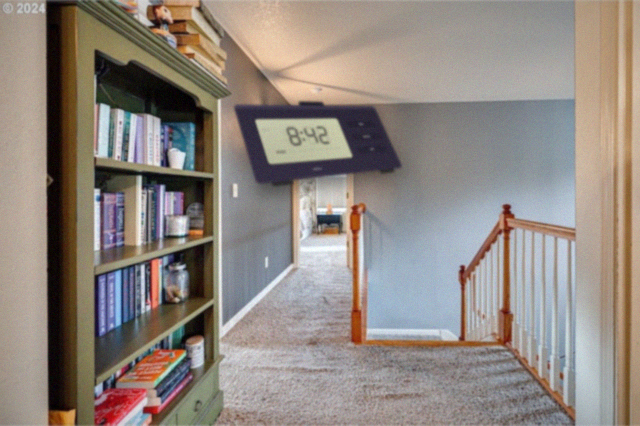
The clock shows 8h42
